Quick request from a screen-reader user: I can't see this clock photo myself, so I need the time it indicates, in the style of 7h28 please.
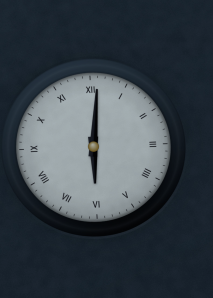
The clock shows 6h01
